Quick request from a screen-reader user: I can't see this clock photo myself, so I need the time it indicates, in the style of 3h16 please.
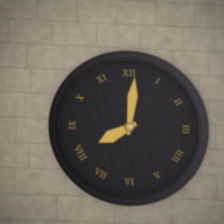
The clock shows 8h01
